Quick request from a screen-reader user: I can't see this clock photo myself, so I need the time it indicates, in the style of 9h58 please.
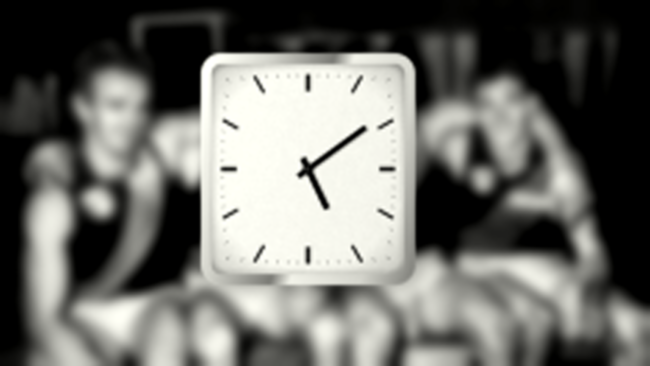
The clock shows 5h09
